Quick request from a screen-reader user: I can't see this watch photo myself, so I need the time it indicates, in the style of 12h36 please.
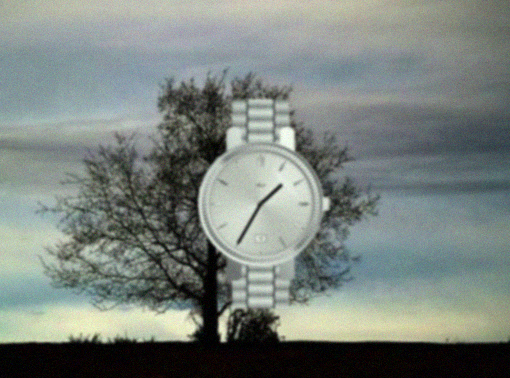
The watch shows 1h35
